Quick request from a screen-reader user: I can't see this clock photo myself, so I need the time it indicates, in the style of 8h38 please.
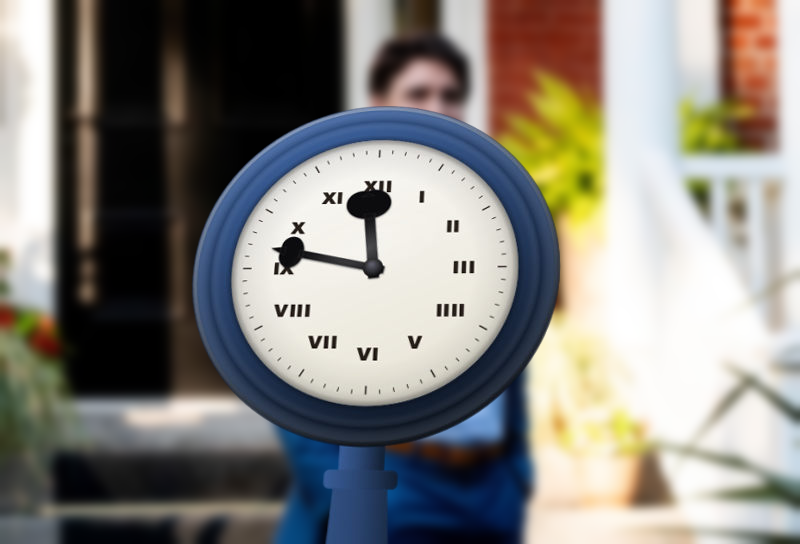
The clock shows 11h47
